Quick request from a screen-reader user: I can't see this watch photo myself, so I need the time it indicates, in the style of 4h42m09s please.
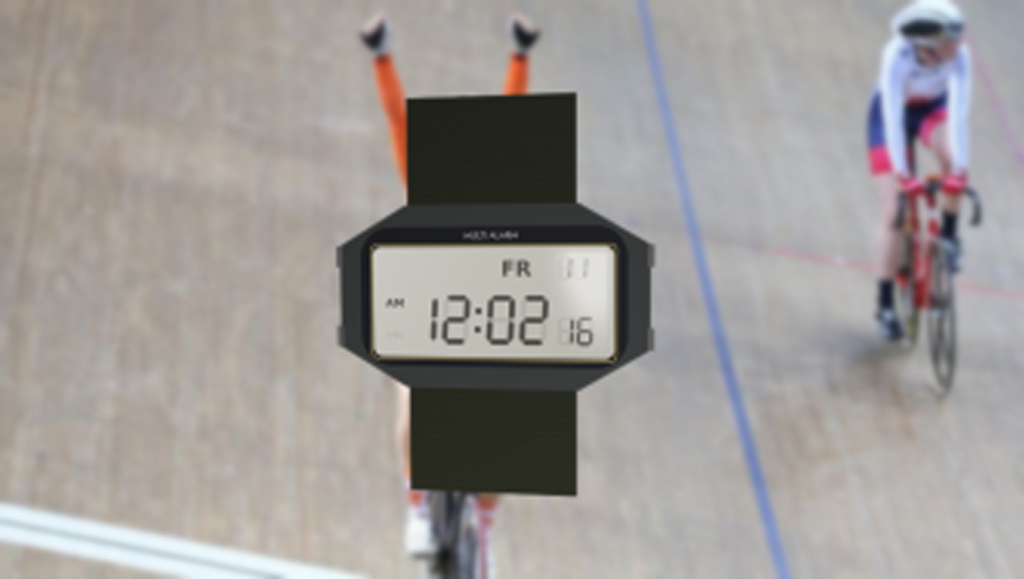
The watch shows 12h02m16s
